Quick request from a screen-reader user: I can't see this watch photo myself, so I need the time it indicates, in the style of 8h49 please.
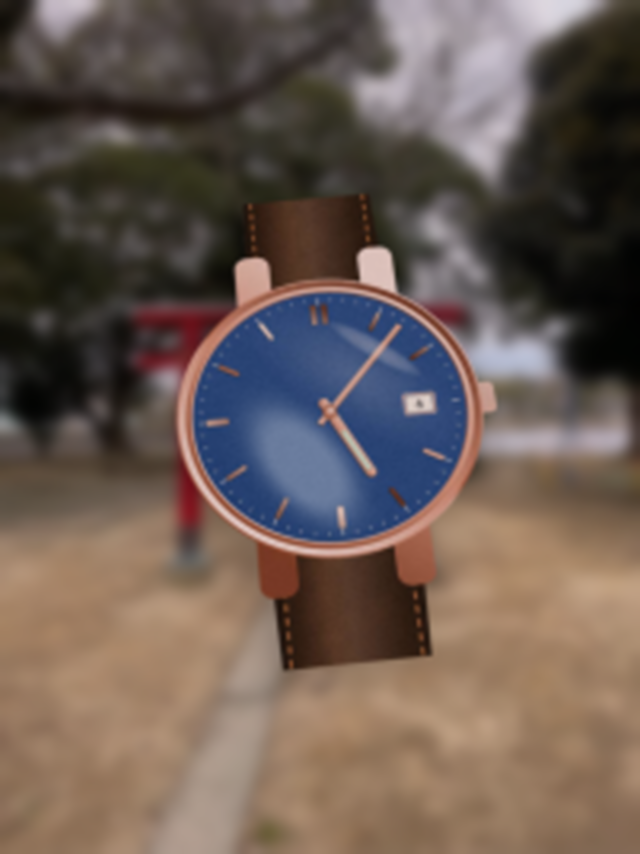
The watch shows 5h07
